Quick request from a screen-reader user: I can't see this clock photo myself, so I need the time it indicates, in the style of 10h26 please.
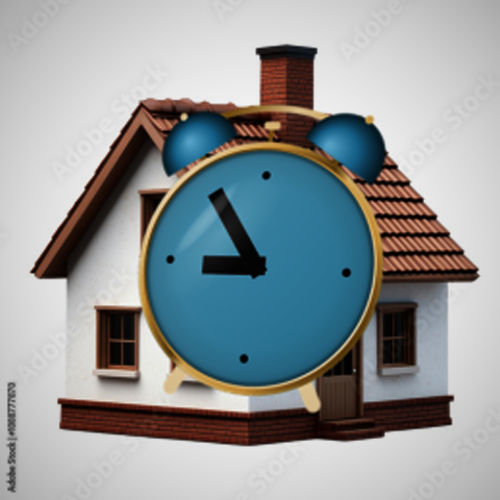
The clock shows 8h54
